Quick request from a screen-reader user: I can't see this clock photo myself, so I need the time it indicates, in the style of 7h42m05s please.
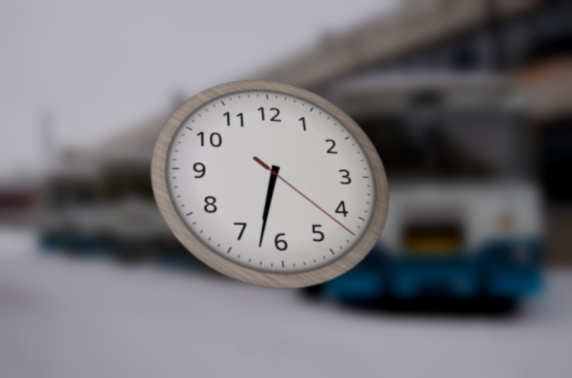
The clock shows 6h32m22s
